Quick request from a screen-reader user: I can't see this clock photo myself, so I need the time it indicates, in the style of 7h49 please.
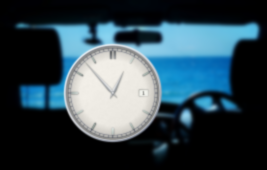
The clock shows 12h53
